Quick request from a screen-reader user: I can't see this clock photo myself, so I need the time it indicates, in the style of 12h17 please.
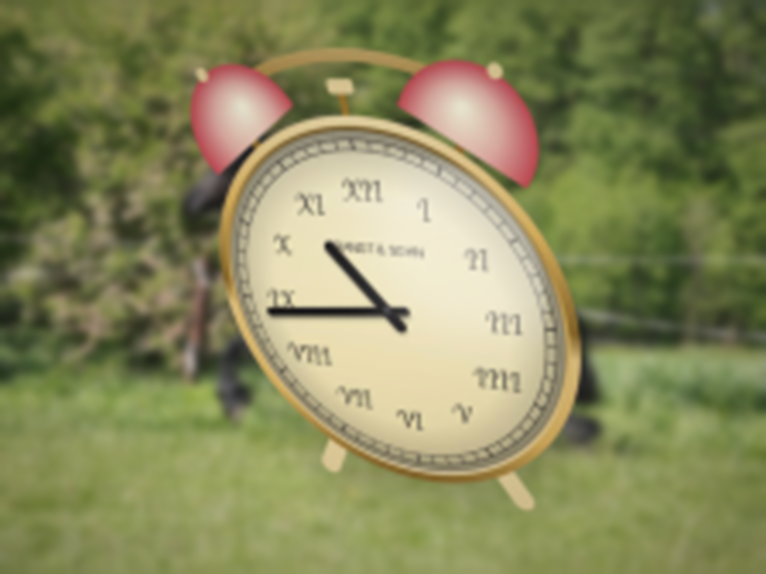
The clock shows 10h44
